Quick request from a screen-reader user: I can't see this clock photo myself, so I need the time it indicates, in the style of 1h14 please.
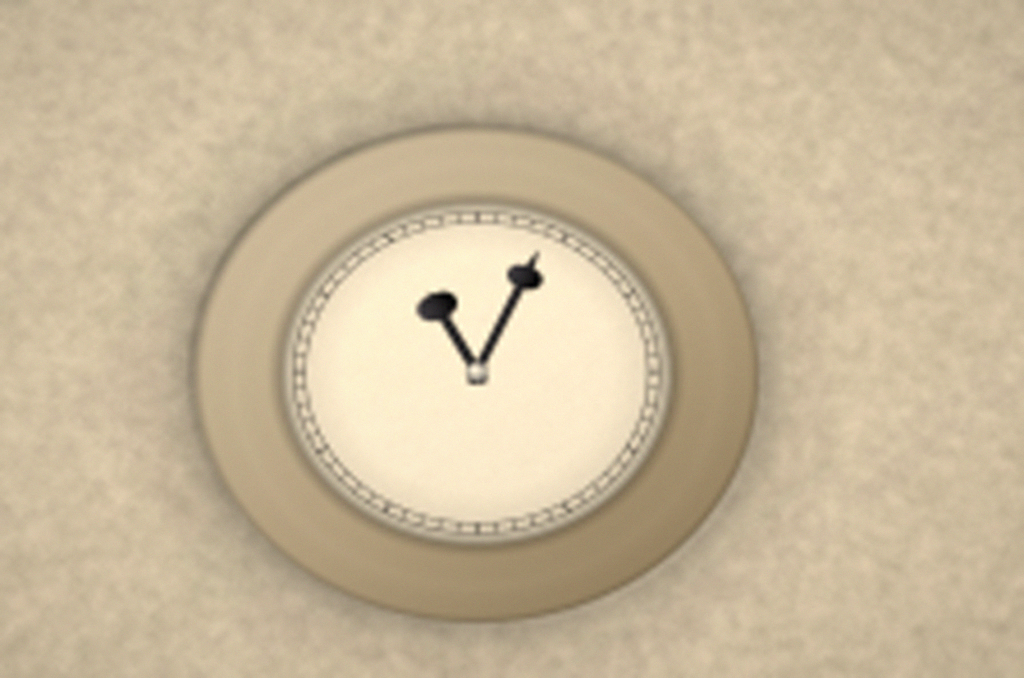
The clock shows 11h04
